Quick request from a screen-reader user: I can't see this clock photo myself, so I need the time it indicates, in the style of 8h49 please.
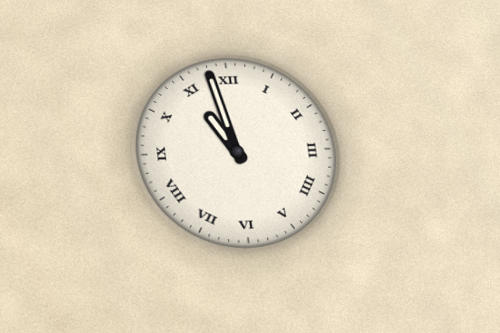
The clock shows 10h58
